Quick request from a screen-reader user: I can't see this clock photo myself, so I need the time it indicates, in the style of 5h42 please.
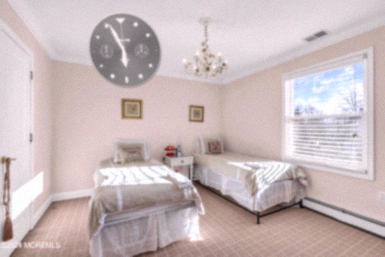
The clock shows 5h56
